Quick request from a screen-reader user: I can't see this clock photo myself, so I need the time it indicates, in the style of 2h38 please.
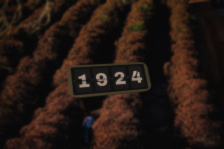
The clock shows 19h24
